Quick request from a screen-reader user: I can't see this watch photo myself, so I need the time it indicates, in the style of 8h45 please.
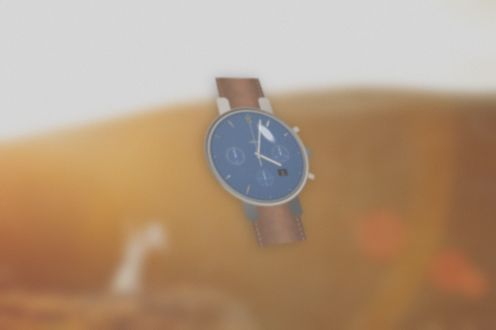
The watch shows 4h03
